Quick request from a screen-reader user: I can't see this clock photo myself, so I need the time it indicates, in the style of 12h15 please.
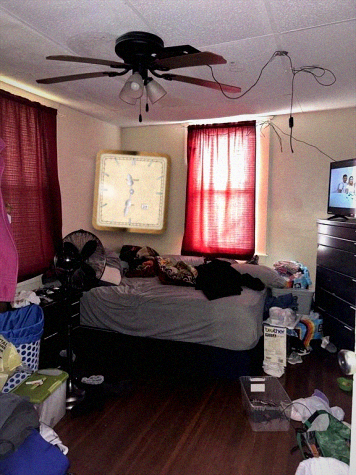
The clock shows 11h32
